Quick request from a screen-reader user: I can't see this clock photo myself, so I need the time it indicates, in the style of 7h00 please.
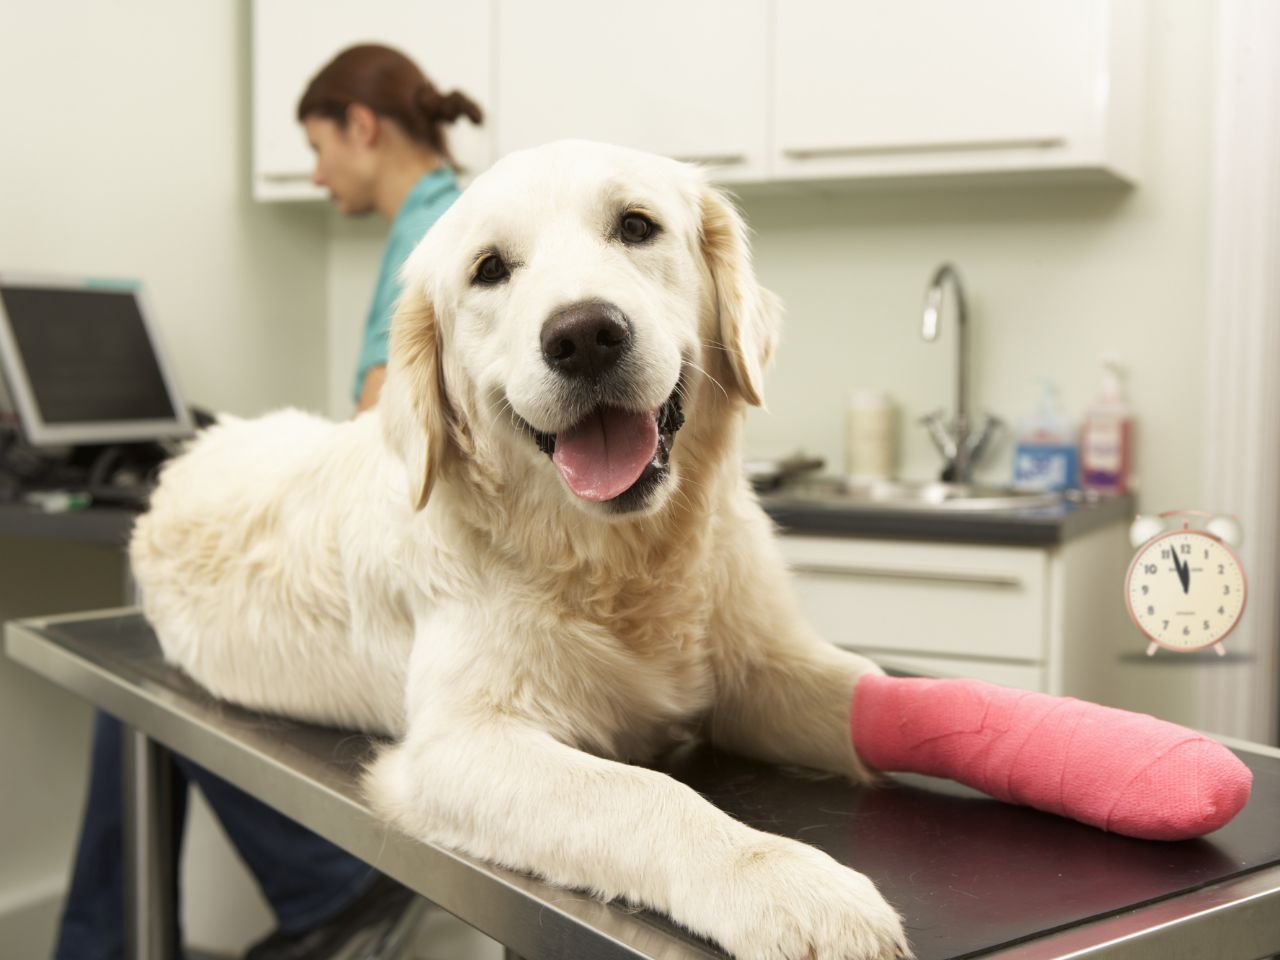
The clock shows 11h57
